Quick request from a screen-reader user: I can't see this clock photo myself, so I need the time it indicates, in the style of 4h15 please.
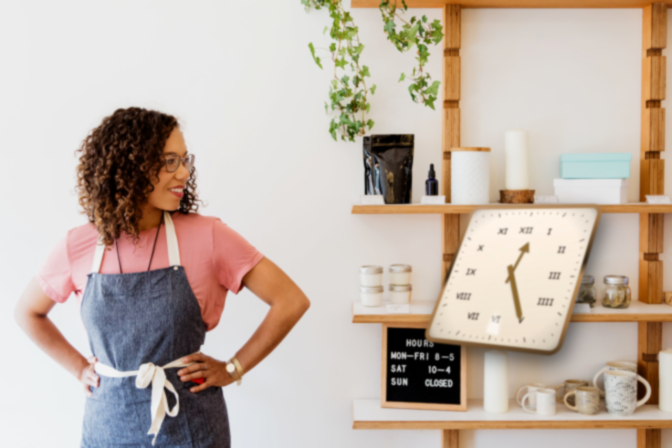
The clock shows 12h25
